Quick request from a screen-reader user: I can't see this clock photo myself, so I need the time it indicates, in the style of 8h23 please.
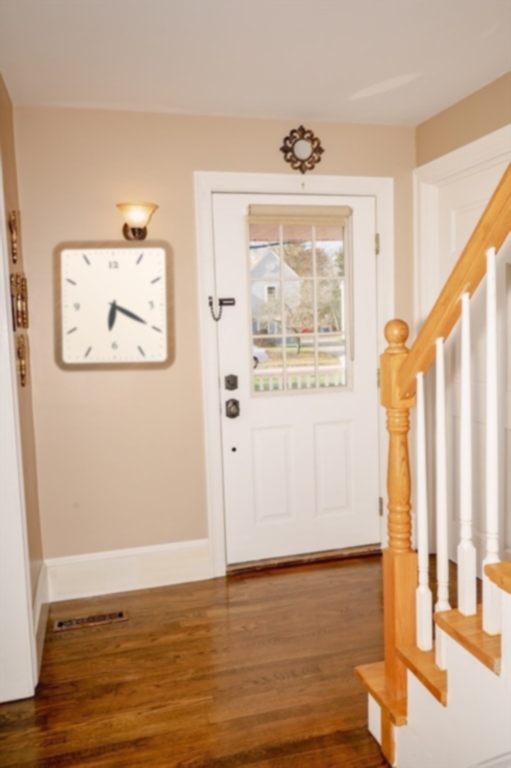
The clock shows 6h20
